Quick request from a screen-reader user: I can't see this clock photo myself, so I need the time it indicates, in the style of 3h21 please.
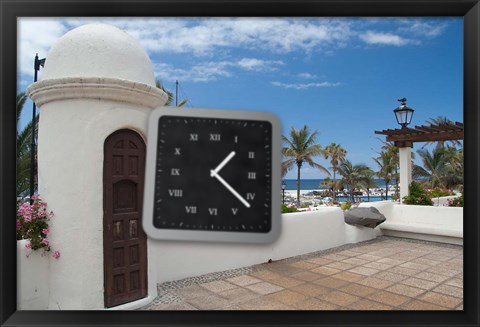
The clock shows 1h22
